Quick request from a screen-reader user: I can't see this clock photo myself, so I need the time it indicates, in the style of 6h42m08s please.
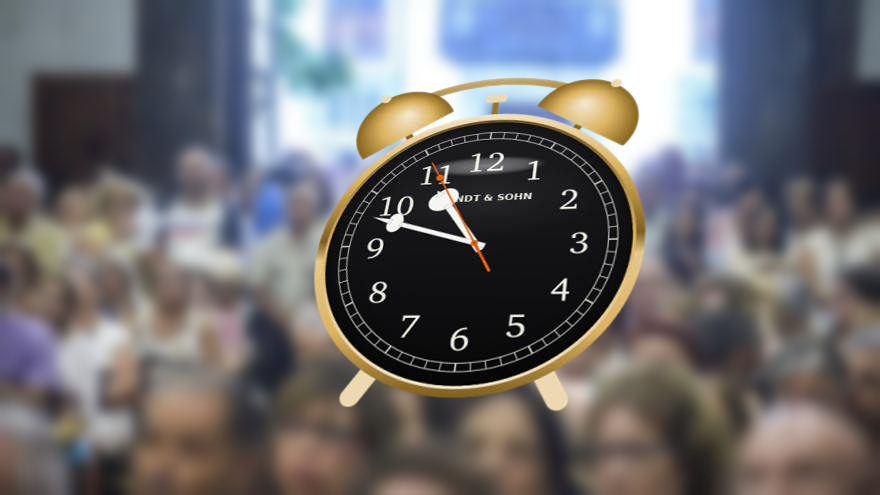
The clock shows 10h47m55s
